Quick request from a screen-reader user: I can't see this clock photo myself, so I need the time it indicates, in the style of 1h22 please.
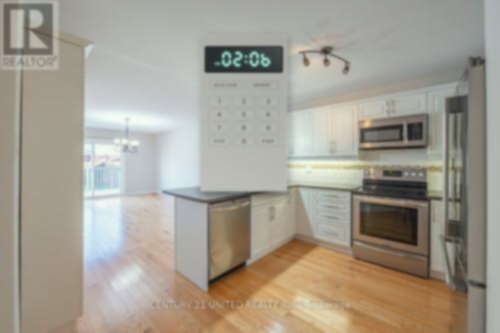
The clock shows 2h06
